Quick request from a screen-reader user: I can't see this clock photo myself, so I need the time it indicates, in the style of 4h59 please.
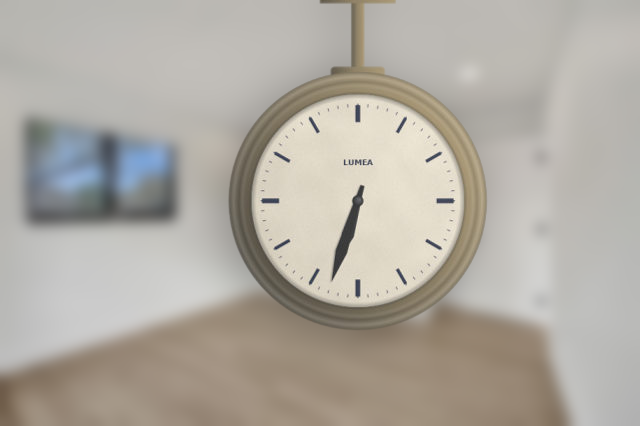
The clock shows 6h33
